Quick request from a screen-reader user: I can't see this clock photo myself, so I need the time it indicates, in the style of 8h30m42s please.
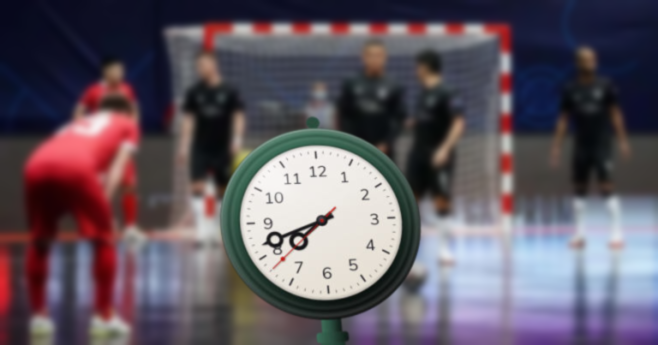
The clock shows 7h41m38s
